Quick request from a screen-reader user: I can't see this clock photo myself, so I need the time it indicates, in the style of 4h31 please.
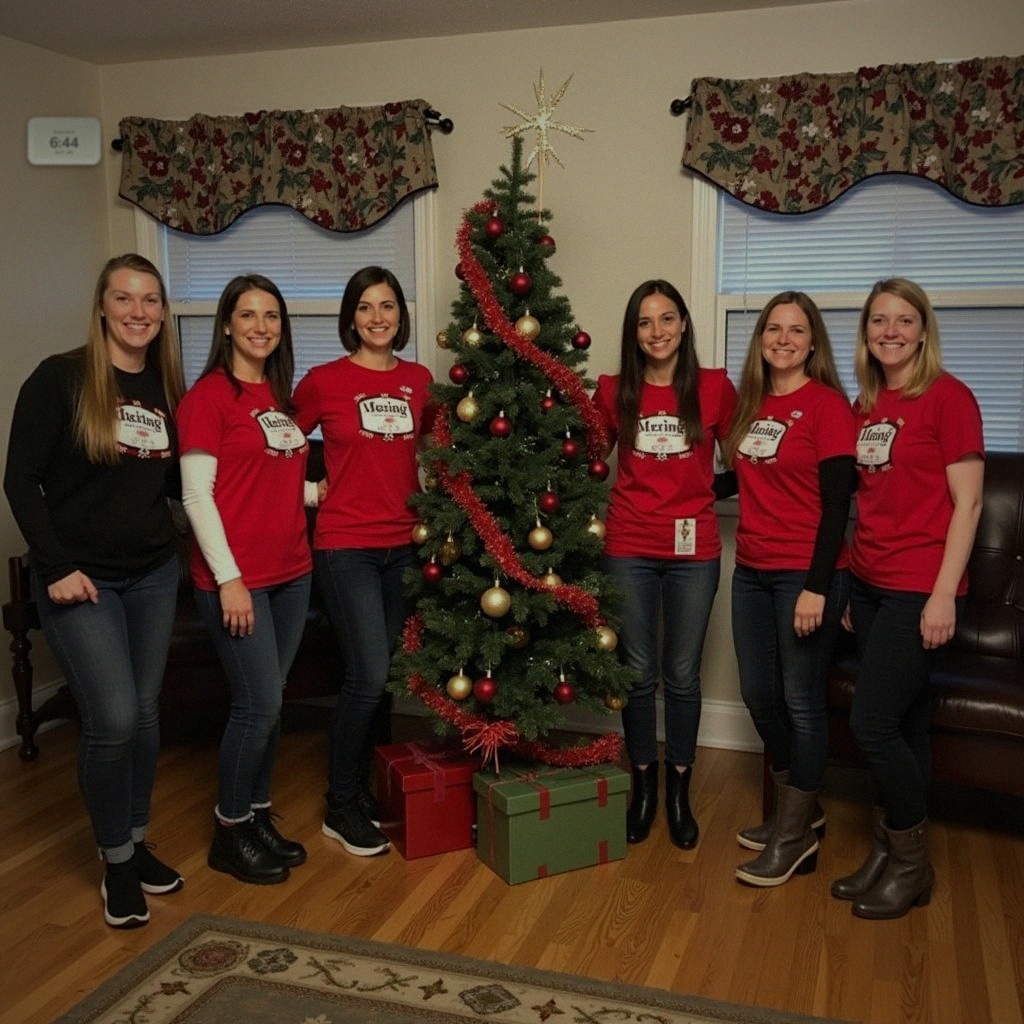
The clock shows 6h44
